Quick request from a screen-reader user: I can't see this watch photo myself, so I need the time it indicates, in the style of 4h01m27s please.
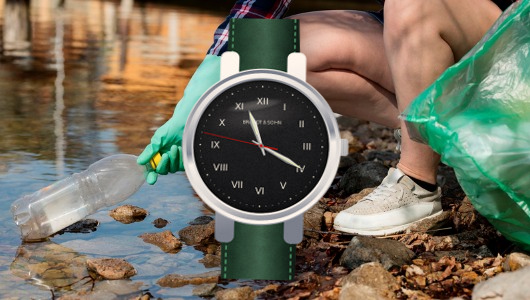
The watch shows 11h19m47s
